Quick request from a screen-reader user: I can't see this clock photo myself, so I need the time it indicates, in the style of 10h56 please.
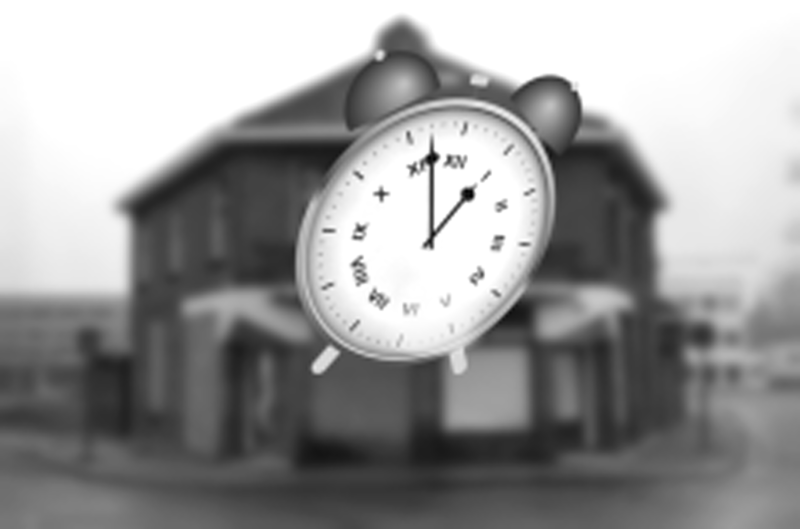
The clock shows 12h57
